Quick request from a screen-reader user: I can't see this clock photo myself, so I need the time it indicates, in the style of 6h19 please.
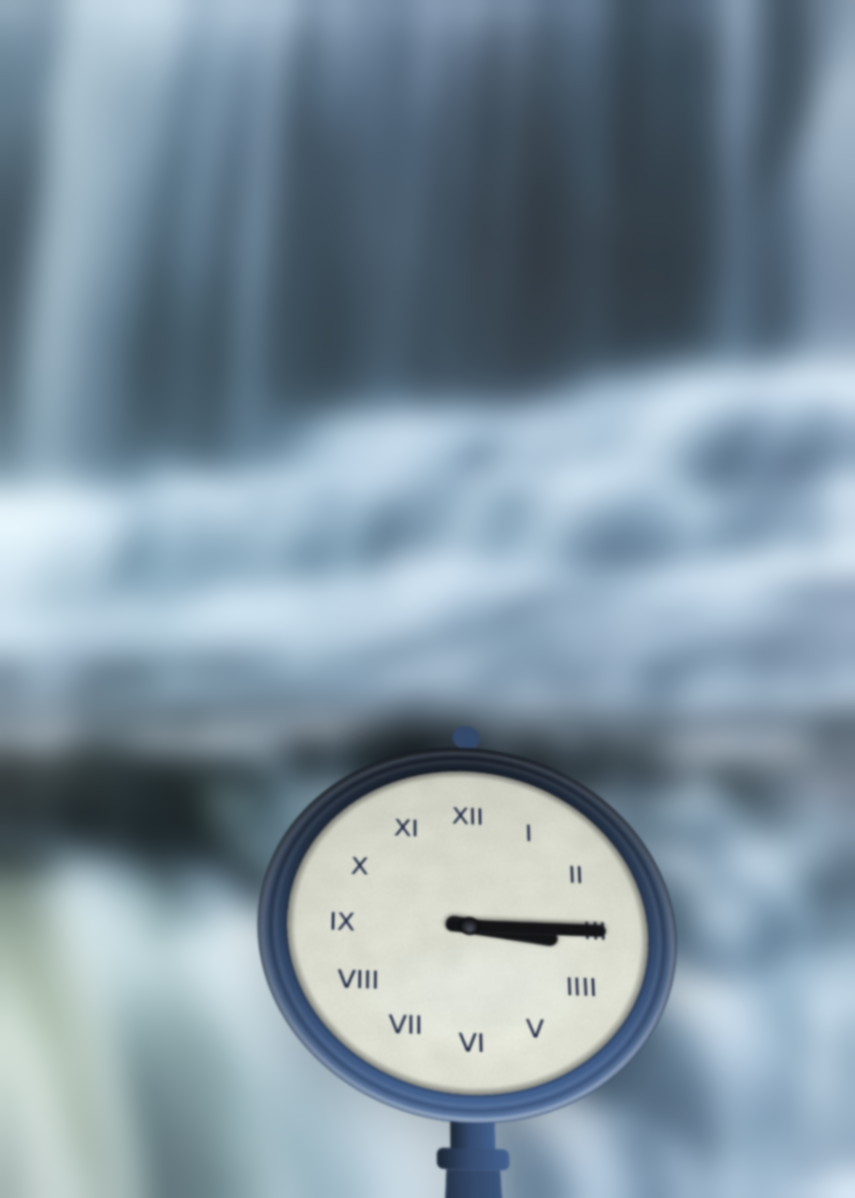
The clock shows 3h15
